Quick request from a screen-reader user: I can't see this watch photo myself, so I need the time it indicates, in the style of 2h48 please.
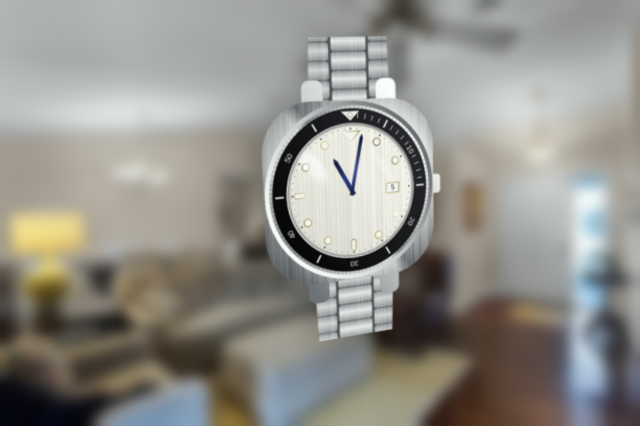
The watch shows 11h02
